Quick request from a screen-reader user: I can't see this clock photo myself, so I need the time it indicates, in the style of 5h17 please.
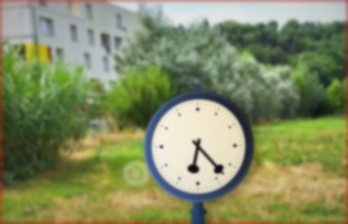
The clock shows 6h23
